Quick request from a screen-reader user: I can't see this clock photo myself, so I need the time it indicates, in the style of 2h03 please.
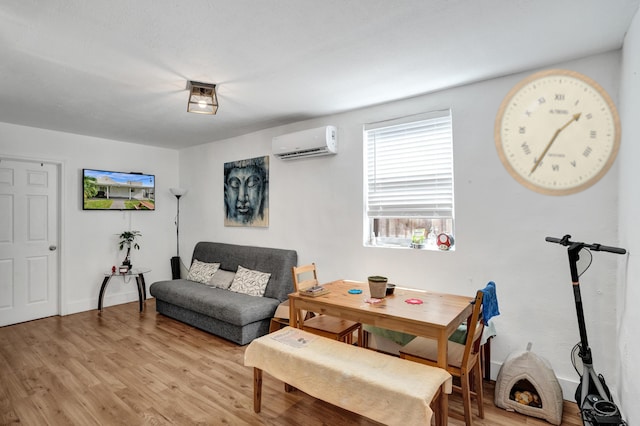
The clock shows 1h35
